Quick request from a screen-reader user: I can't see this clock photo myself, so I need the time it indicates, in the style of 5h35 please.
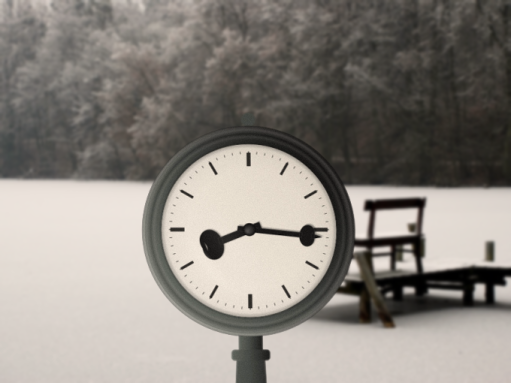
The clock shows 8h16
